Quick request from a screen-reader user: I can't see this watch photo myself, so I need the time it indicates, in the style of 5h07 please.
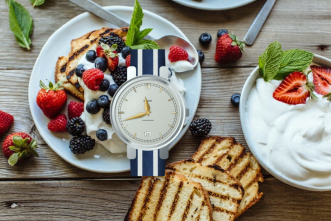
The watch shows 11h42
